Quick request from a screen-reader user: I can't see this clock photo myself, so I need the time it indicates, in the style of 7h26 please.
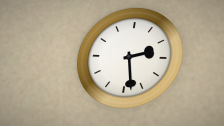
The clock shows 2h28
